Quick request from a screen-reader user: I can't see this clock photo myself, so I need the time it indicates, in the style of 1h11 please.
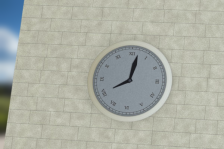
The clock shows 8h02
